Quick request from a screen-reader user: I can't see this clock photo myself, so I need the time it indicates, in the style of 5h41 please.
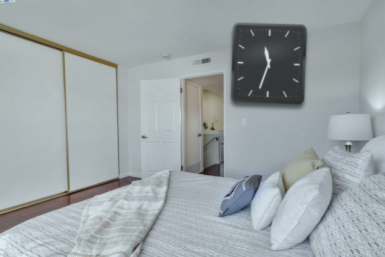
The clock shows 11h33
